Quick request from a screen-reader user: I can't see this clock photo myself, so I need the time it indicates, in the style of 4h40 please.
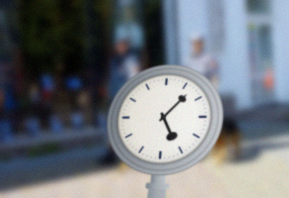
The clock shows 5h07
